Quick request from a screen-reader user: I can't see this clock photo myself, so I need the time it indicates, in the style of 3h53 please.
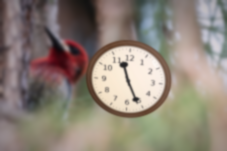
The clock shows 11h26
